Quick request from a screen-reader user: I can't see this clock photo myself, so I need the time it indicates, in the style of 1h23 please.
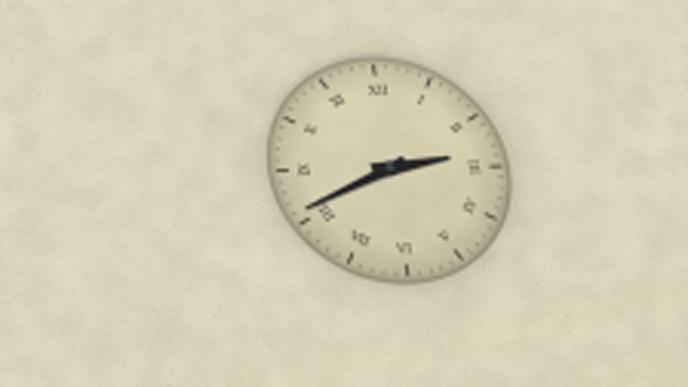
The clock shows 2h41
